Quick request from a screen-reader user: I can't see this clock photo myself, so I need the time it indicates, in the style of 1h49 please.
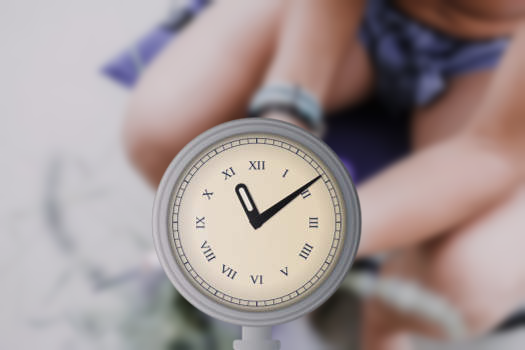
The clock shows 11h09
